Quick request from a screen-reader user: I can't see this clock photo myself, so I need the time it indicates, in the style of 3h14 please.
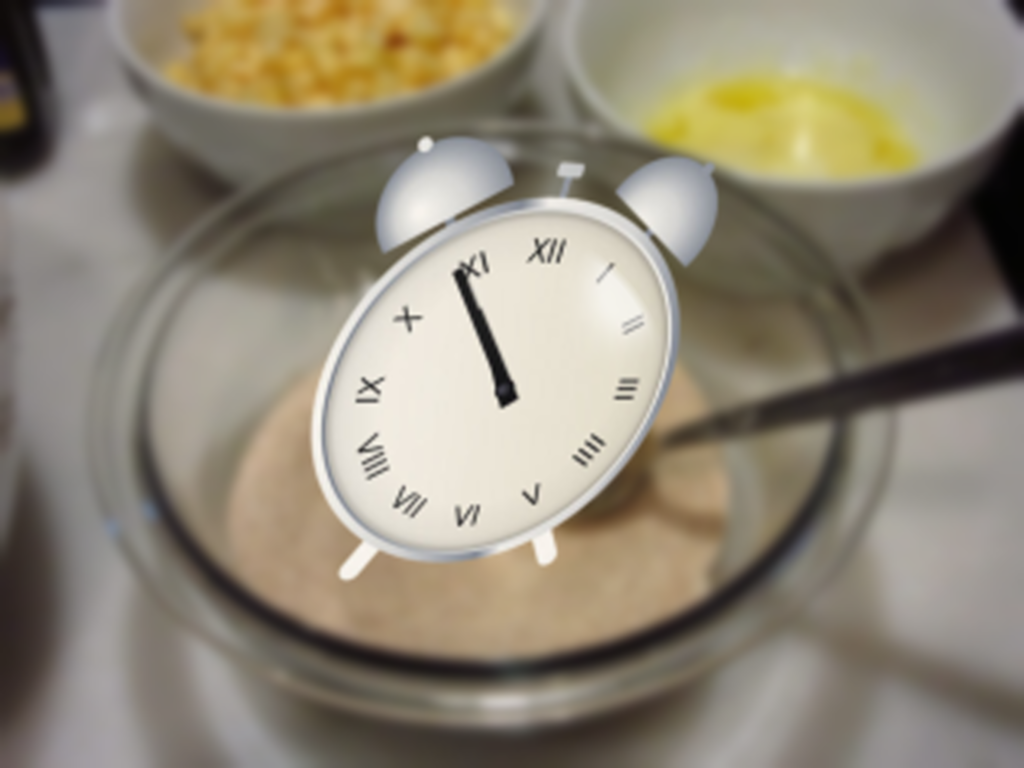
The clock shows 10h54
